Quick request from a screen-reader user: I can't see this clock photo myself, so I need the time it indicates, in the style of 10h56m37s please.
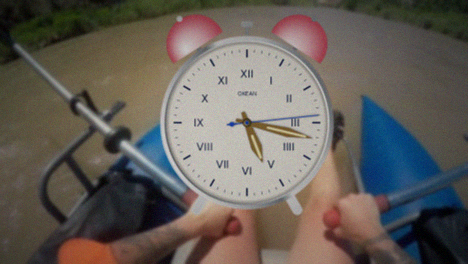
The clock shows 5h17m14s
